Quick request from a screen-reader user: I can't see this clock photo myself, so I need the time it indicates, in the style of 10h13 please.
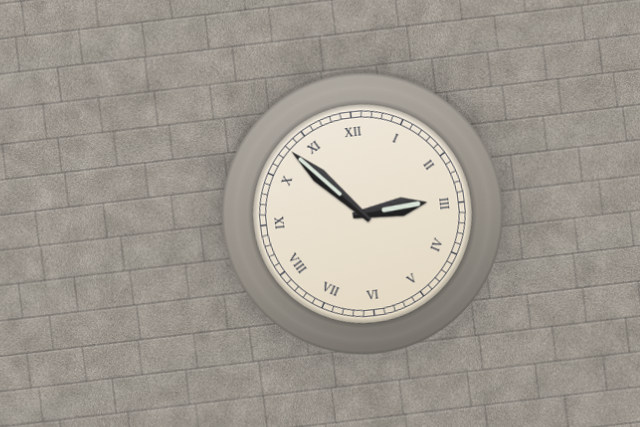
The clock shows 2h53
